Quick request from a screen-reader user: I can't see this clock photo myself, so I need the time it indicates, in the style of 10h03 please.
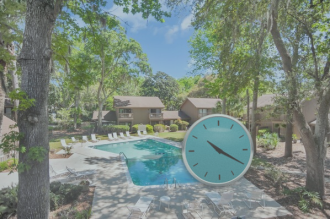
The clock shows 10h20
